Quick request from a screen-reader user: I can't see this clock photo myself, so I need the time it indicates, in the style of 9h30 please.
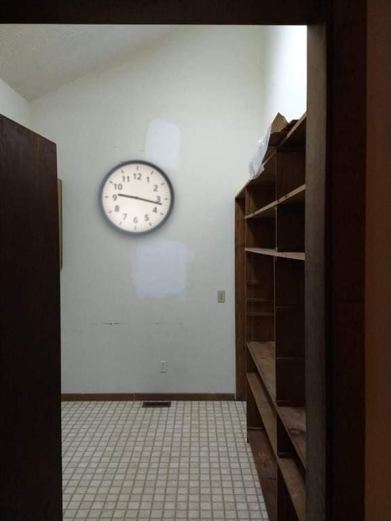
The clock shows 9h17
